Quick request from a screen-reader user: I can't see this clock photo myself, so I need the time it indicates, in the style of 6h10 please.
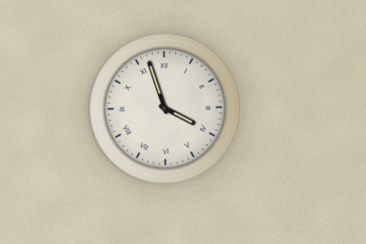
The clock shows 3h57
